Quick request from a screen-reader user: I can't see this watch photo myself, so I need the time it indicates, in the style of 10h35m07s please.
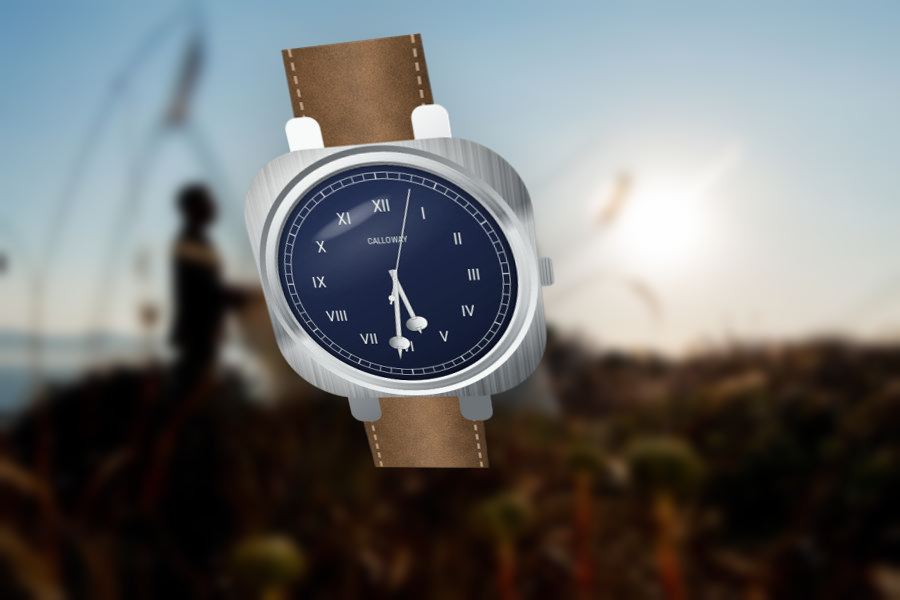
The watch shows 5h31m03s
